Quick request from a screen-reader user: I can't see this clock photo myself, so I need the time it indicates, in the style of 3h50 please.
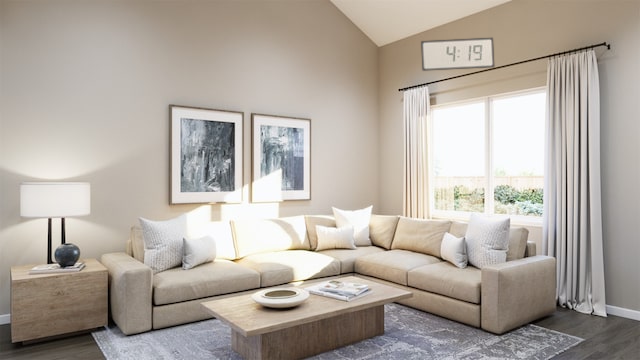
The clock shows 4h19
